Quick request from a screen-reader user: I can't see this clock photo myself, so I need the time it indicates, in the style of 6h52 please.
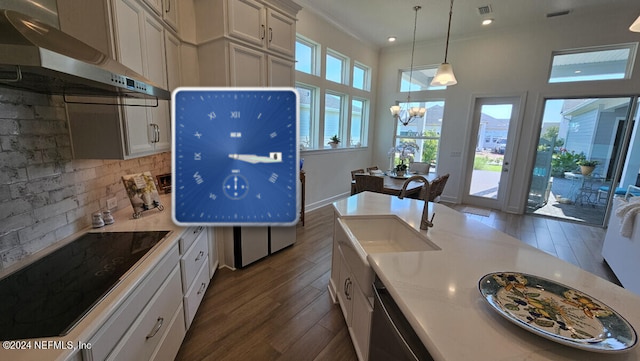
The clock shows 3h16
